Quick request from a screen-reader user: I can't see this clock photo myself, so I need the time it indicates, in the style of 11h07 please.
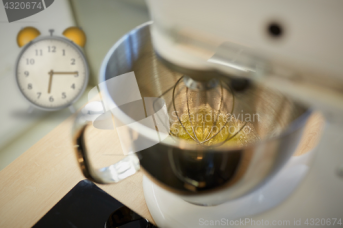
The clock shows 6h15
